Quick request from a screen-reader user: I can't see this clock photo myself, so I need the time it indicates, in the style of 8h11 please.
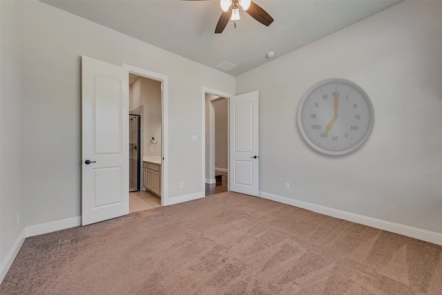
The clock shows 7h00
